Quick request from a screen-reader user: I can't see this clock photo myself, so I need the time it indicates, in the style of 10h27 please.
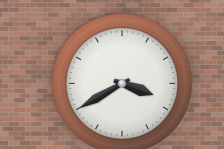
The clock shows 3h40
